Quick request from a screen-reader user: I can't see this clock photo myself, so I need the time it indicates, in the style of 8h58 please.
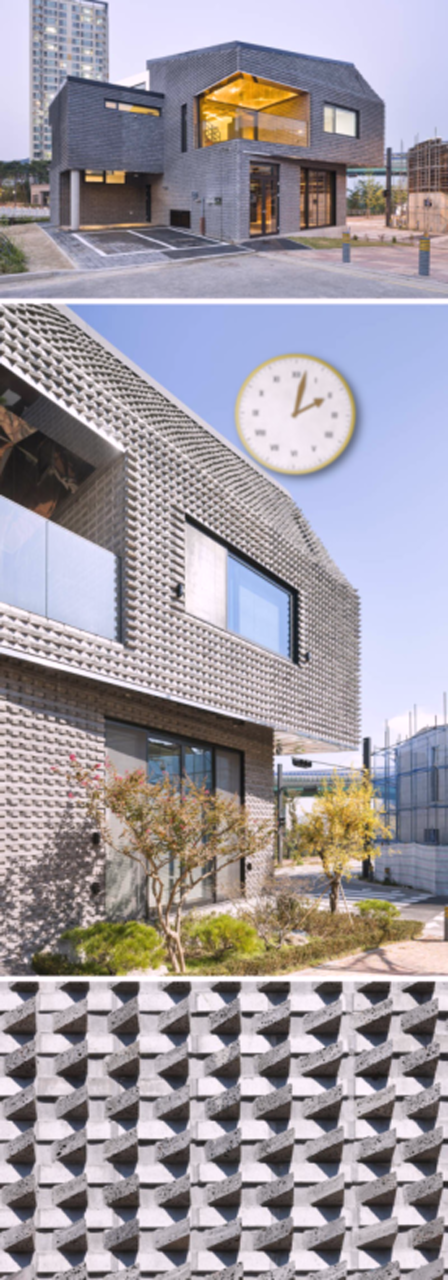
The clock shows 2h02
